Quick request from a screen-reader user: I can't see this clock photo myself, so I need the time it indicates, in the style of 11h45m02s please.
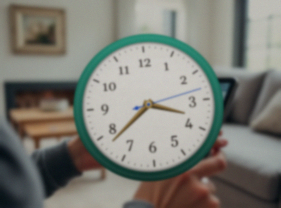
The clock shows 3h38m13s
